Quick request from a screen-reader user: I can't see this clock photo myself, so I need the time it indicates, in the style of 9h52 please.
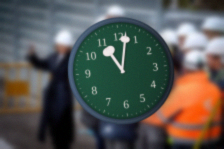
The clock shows 11h02
